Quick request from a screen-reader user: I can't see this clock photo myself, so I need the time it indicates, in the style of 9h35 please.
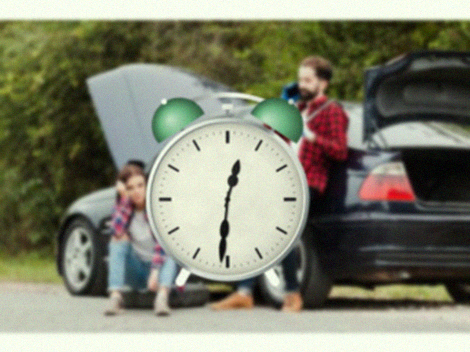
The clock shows 12h31
